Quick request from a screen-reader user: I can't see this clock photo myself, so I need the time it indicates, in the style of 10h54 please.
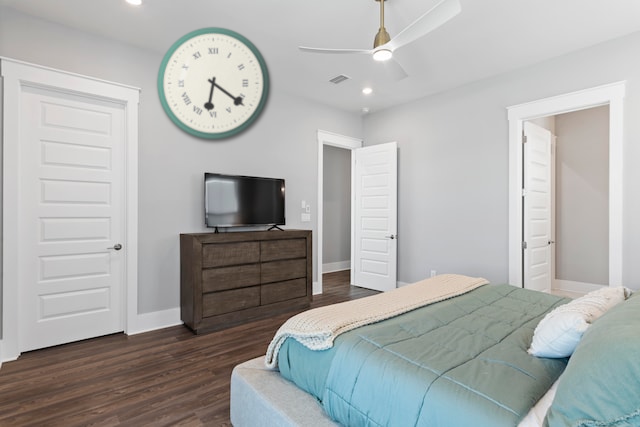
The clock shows 6h21
